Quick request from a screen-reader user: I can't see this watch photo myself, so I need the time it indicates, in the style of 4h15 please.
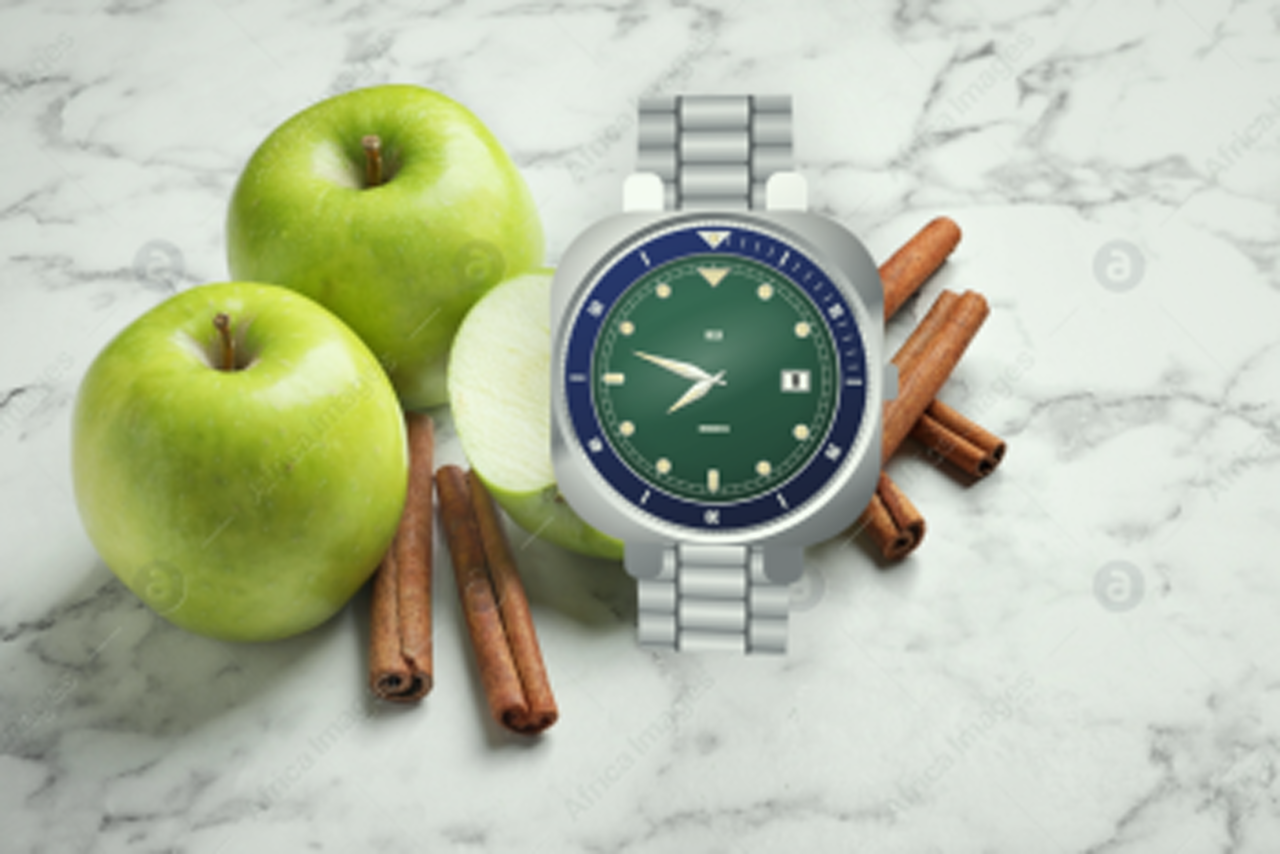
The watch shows 7h48
